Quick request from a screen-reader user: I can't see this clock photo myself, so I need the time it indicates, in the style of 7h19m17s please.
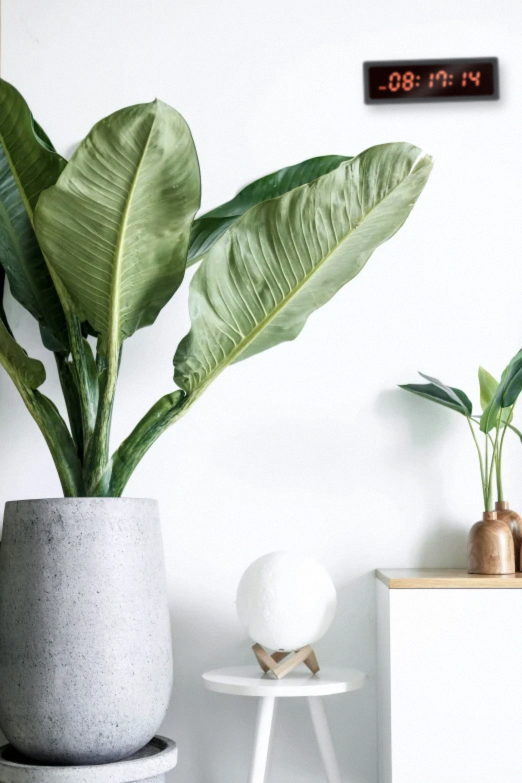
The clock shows 8h17m14s
